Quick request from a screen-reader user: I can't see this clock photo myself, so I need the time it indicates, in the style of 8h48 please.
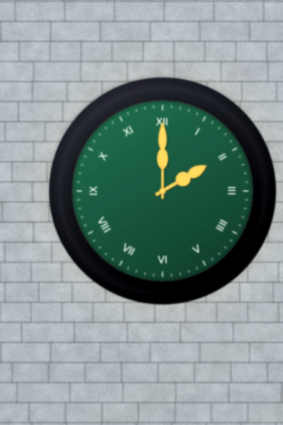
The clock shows 2h00
